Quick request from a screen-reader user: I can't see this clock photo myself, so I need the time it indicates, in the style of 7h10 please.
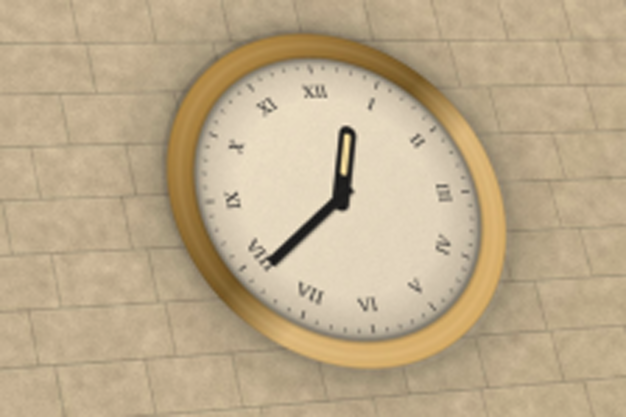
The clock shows 12h39
